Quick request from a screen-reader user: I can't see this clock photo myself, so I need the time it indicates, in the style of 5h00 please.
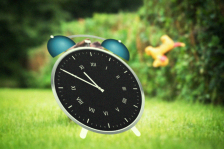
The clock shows 10h50
